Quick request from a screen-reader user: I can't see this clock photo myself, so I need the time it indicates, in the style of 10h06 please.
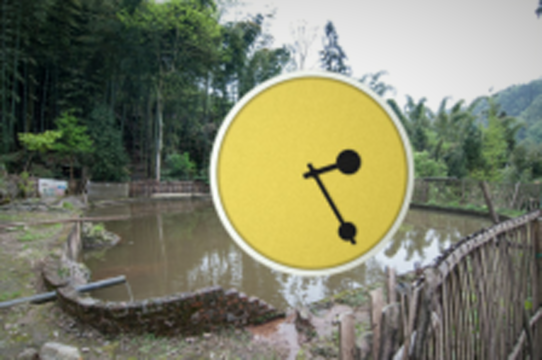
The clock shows 2h25
